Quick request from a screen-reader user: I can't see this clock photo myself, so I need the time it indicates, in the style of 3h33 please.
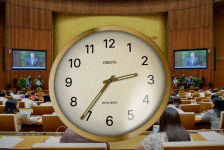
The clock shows 2h36
